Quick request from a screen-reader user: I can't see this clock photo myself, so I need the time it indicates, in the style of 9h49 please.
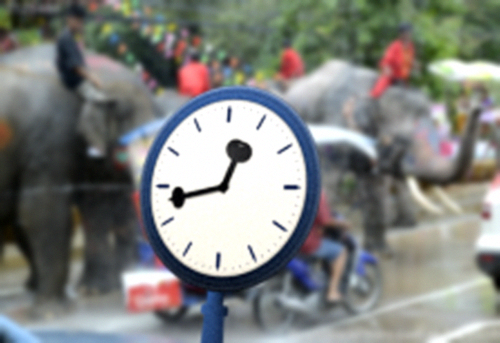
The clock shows 12h43
